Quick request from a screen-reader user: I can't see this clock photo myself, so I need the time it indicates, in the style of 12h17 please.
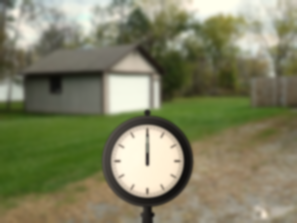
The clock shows 12h00
